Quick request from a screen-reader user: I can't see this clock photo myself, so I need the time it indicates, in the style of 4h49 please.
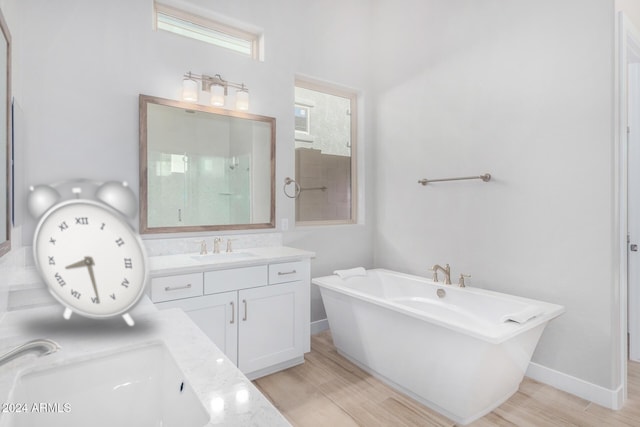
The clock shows 8h29
